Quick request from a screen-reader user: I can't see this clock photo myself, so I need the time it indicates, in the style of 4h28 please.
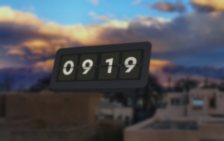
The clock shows 9h19
